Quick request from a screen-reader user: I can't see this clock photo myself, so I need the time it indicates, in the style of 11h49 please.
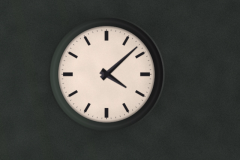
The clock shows 4h08
